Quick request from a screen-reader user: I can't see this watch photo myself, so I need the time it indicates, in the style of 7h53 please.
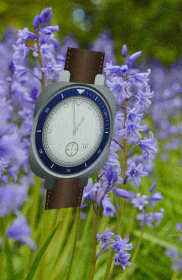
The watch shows 12h58
